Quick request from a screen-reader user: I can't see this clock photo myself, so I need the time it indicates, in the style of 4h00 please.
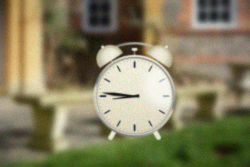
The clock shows 8h46
